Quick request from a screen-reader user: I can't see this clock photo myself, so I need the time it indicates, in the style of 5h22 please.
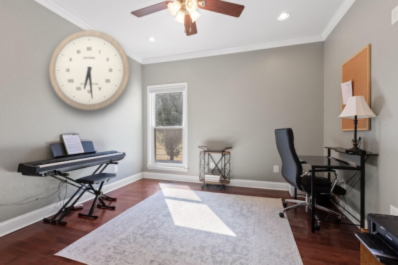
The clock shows 6h29
